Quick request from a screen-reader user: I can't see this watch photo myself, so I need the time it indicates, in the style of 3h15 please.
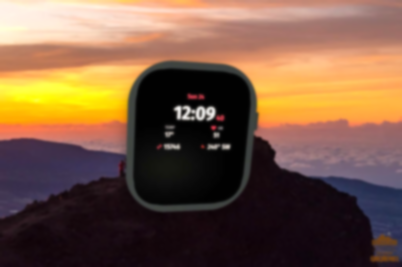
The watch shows 12h09
